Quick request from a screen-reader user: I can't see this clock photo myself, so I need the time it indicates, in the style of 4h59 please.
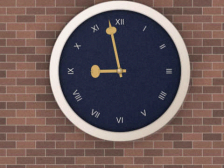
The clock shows 8h58
